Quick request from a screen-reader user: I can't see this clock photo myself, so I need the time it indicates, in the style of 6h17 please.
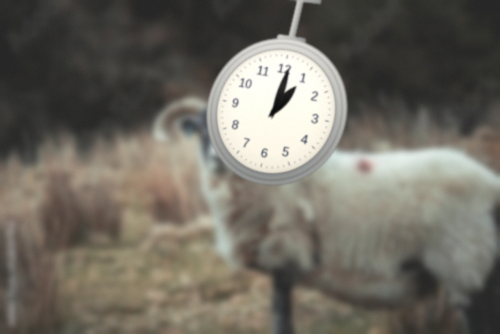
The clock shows 1h01
